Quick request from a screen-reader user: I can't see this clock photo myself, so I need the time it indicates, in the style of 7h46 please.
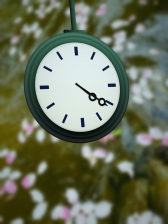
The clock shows 4h21
